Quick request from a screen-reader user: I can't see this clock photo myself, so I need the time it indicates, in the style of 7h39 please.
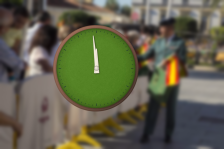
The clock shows 11h59
